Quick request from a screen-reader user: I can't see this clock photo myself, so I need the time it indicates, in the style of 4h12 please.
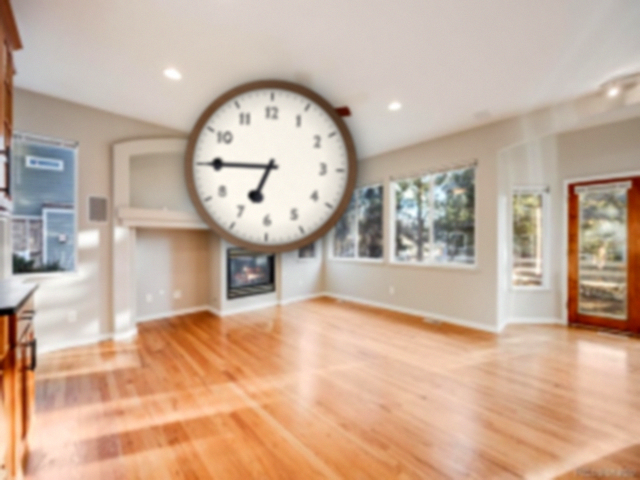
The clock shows 6h45
